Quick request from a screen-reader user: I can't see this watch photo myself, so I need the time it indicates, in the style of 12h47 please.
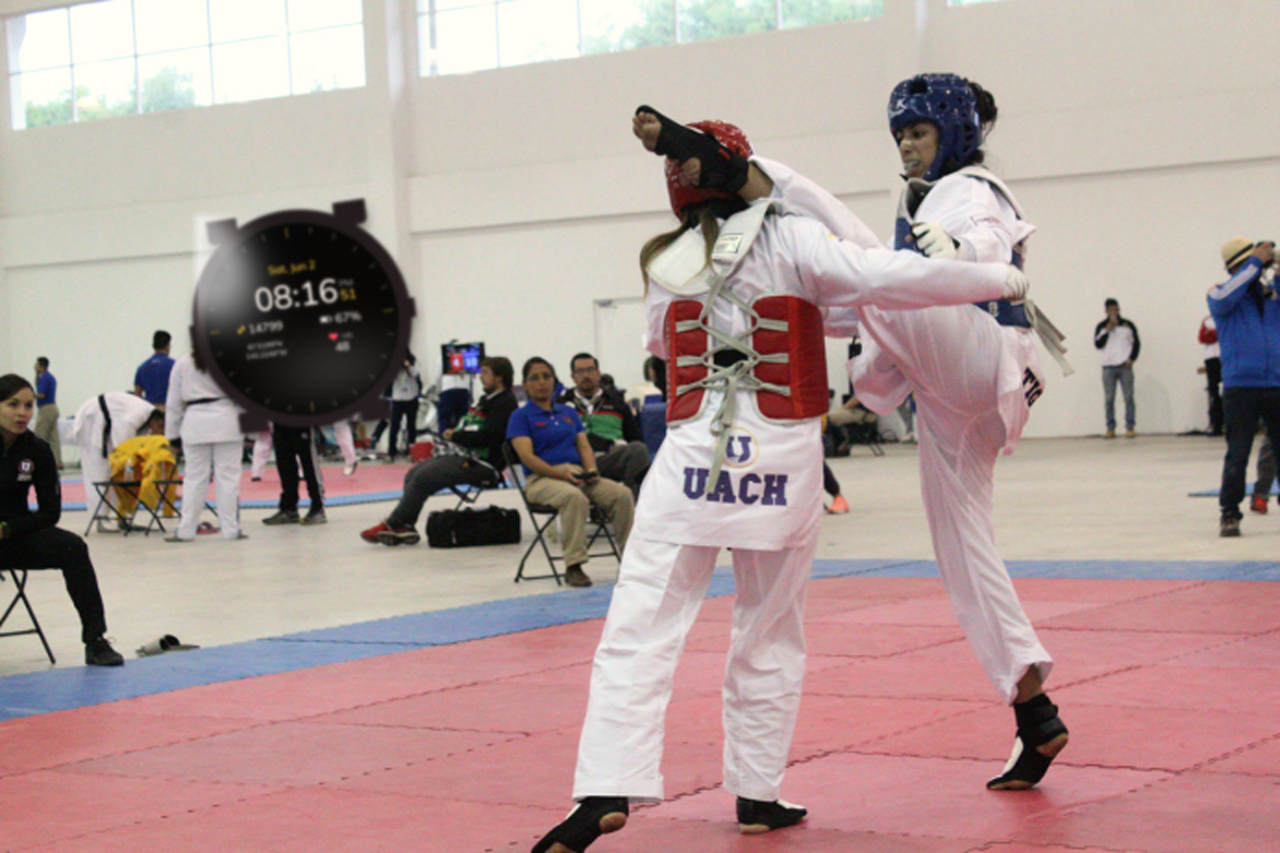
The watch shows 8h16
